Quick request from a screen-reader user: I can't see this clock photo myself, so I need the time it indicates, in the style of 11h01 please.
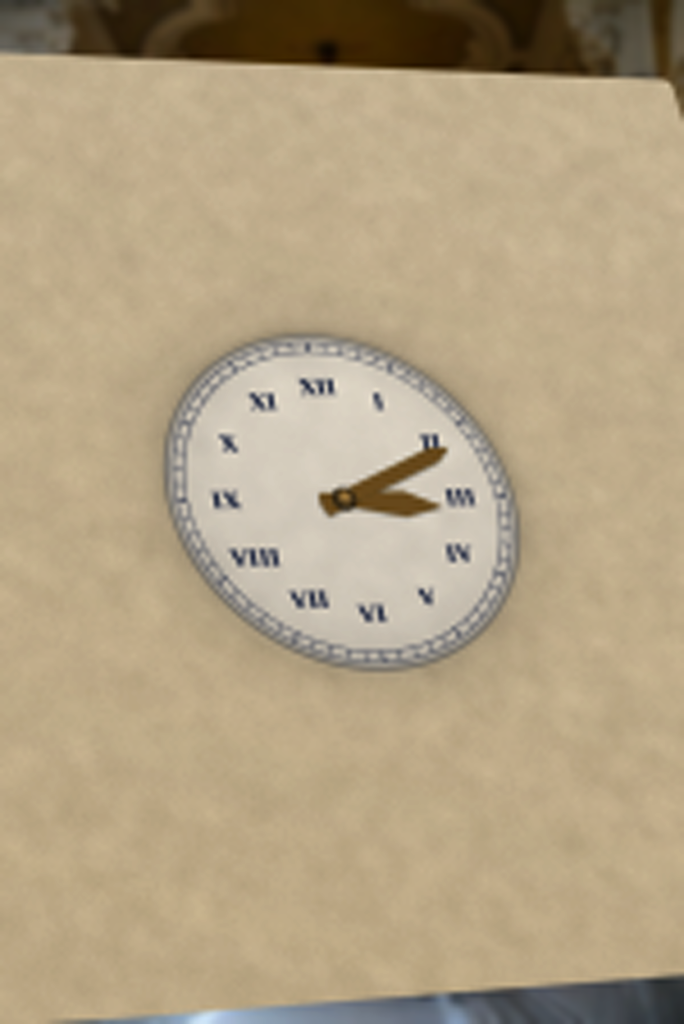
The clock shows 3h11
